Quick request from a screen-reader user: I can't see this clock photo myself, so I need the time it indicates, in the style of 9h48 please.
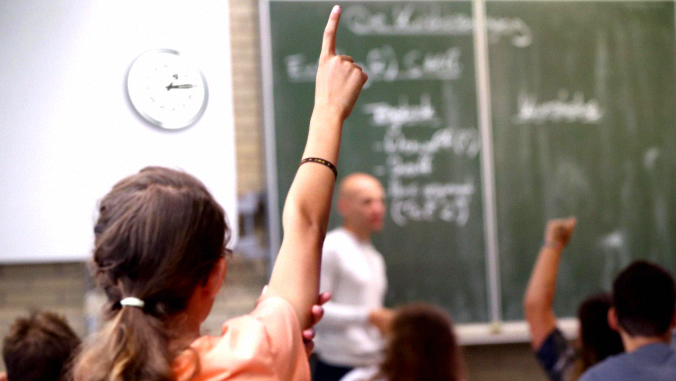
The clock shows 1h15
